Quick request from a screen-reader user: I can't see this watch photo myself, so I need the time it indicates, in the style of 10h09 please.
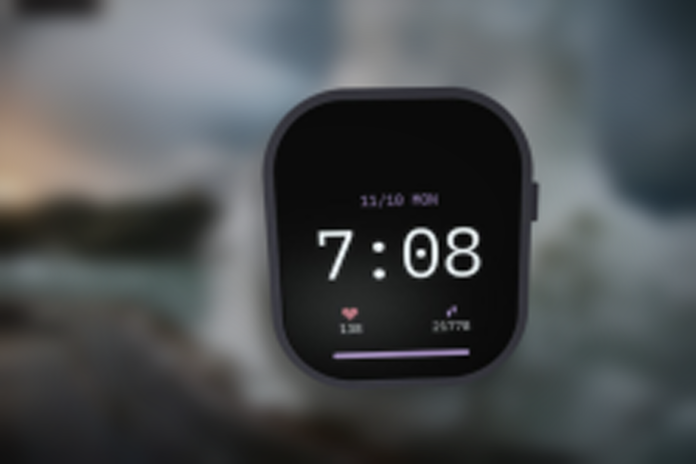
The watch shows 7h08
